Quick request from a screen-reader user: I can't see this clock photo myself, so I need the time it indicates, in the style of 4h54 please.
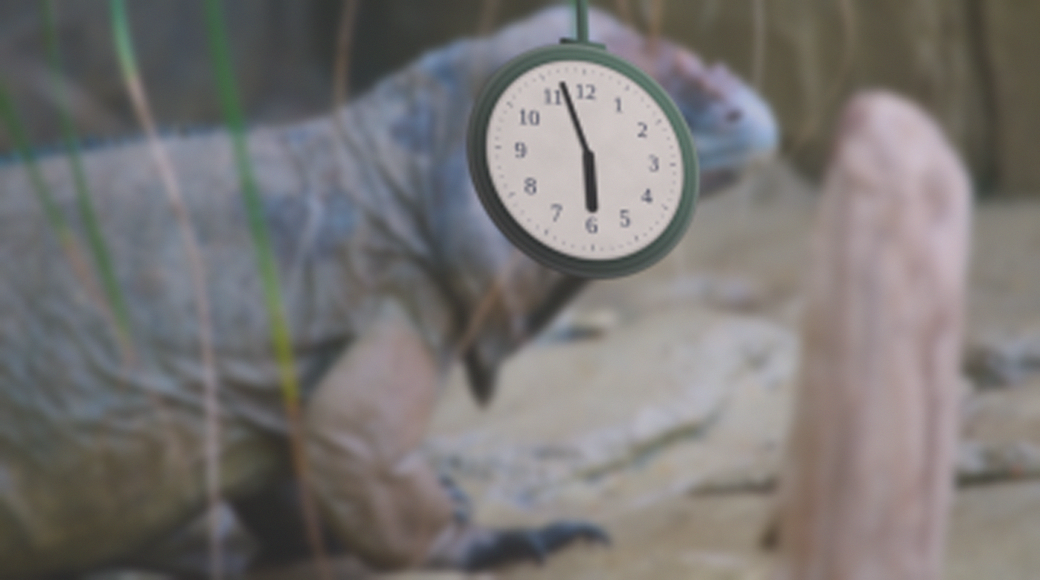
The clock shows 5h57
